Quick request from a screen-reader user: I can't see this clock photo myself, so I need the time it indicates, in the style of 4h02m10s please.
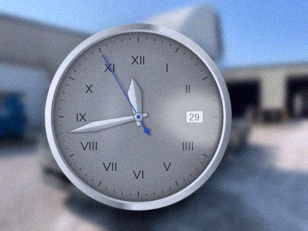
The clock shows 11h42m55s
